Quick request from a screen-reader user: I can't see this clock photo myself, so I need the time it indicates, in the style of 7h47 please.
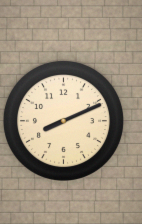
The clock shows 8h11
